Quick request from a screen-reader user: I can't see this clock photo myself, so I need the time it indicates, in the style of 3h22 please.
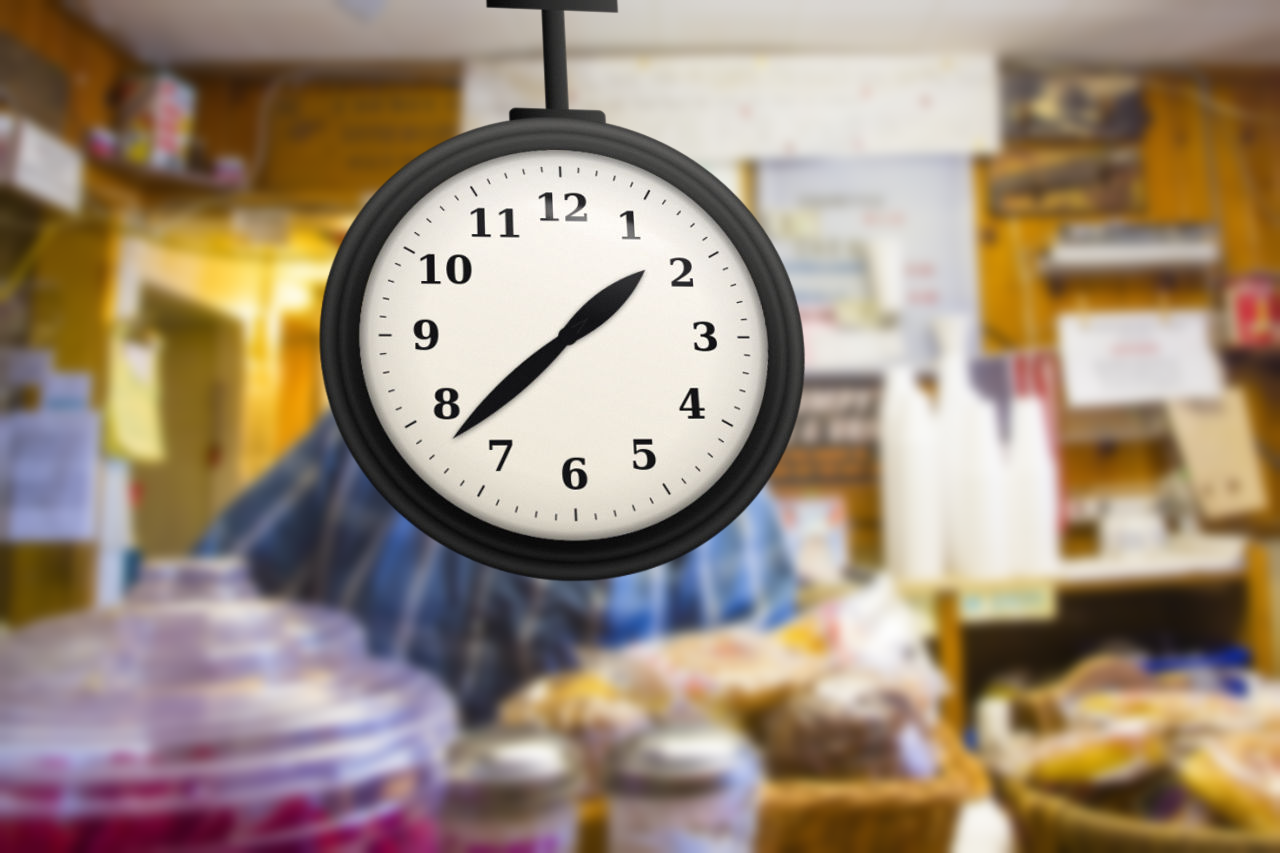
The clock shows 1h38
